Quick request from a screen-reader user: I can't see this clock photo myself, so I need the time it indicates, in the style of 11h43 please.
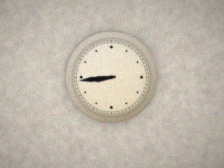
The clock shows 8h44
